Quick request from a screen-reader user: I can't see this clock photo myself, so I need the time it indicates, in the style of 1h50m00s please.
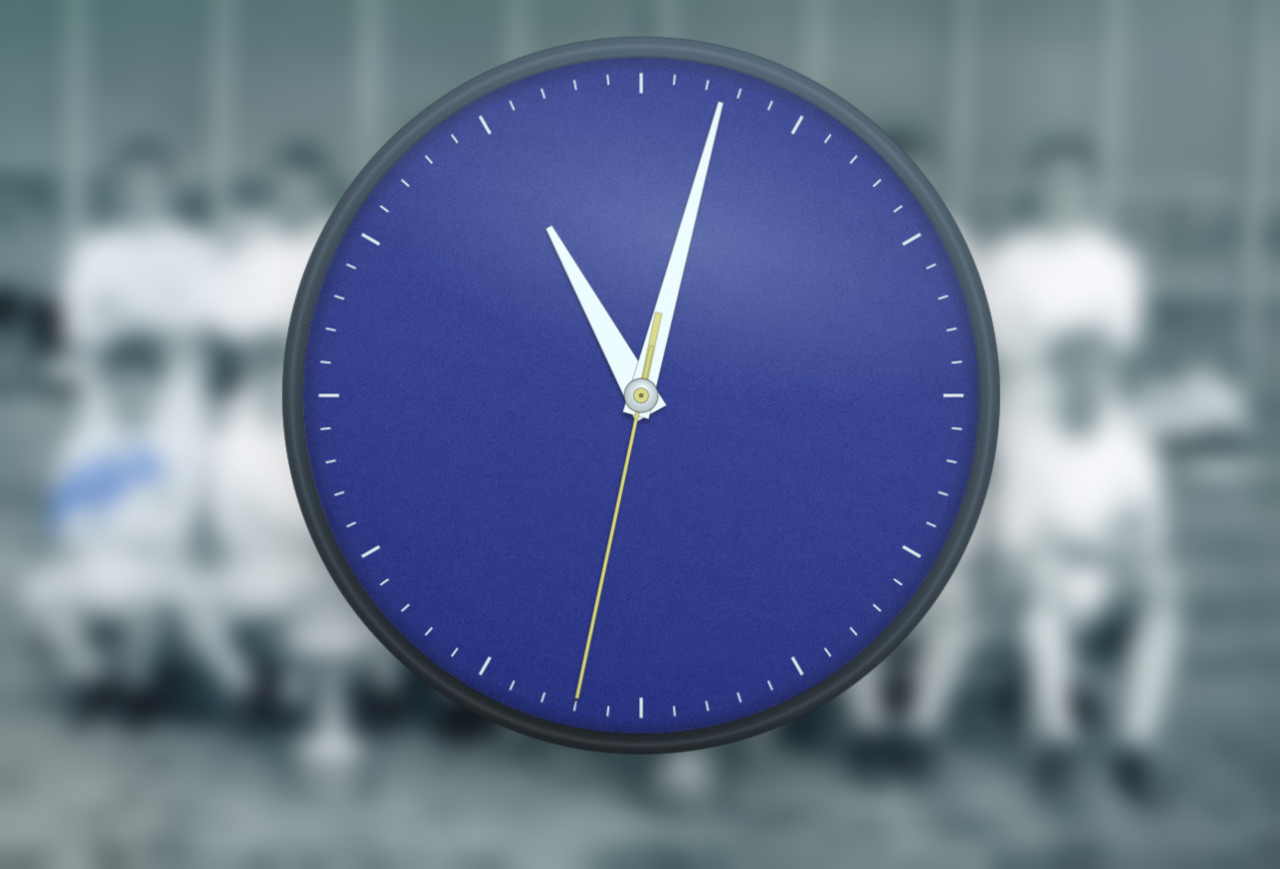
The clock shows 11h02m32s
